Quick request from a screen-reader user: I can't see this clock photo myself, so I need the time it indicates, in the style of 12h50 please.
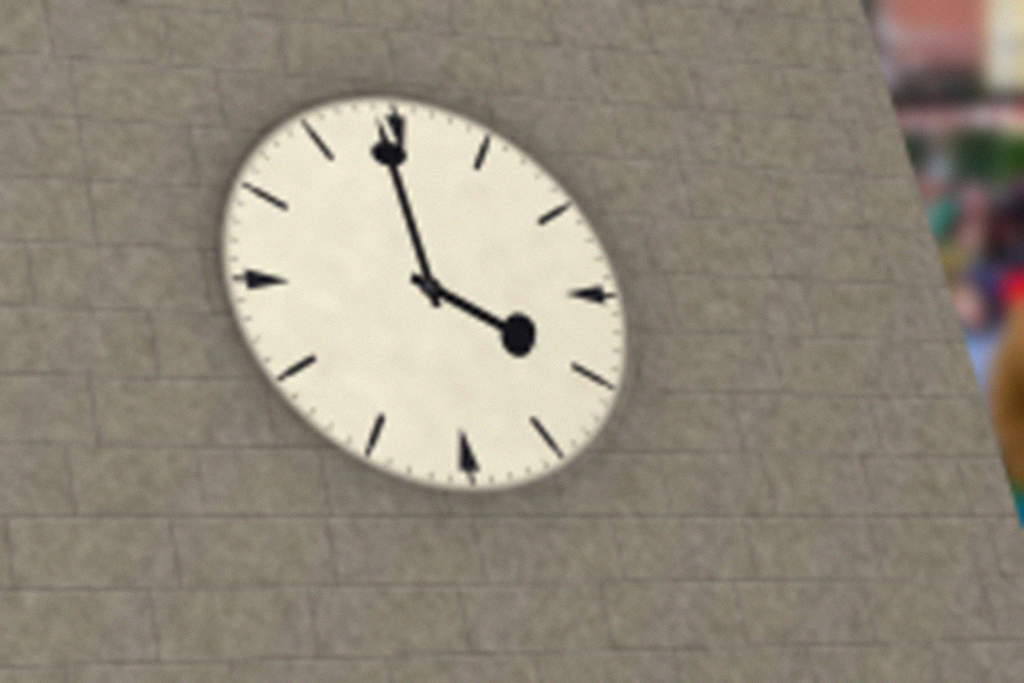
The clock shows 3h59
